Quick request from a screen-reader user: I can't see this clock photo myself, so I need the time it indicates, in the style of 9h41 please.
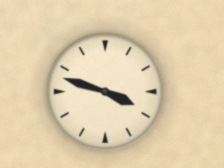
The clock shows 3h48
